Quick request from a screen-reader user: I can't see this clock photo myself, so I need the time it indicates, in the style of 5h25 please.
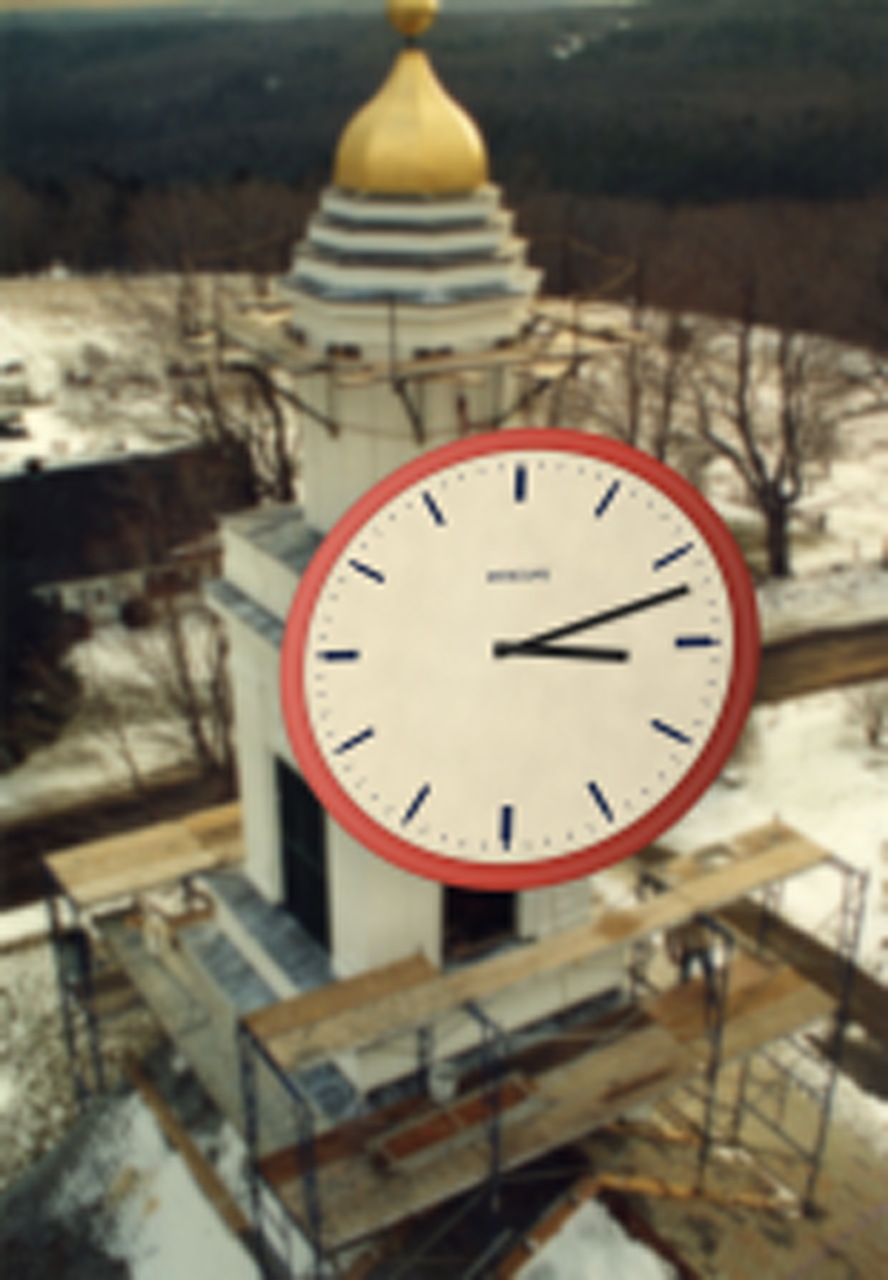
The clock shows 3h12
